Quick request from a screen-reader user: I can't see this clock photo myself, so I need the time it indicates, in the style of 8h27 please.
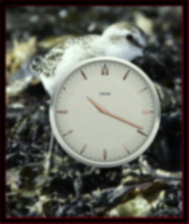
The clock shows 10h19
